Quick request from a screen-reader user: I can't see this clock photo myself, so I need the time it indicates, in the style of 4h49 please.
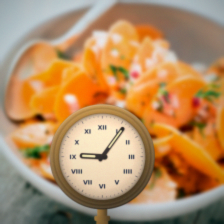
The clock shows 9h06
